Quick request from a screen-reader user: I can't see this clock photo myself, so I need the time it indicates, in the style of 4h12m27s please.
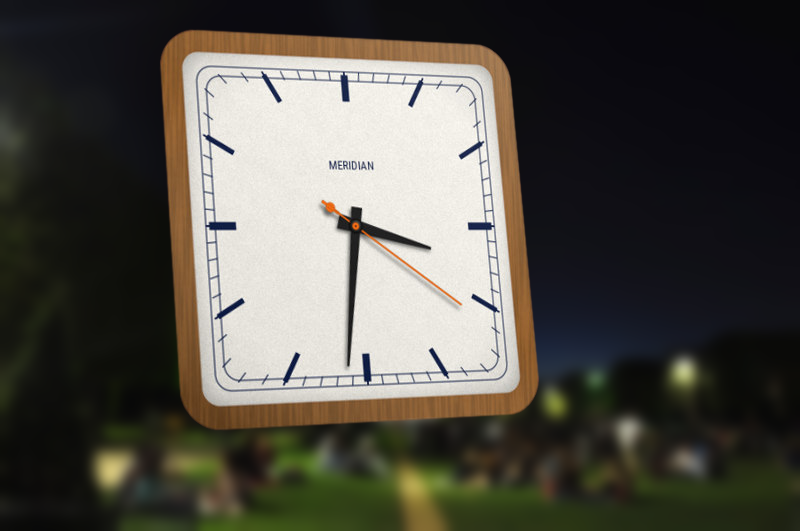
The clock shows 3h31m21s
